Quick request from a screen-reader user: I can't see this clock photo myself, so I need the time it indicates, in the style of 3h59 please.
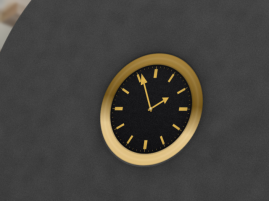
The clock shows 1h56
